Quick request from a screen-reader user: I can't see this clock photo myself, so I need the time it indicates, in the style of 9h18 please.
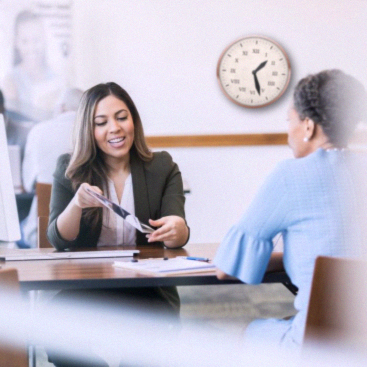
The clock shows 1h27
